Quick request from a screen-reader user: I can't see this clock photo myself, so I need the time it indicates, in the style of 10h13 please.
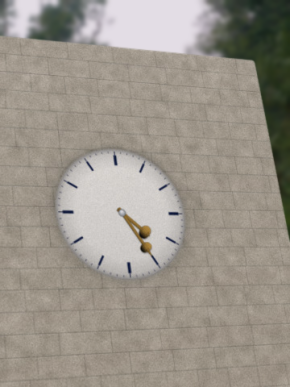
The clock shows 4h25
